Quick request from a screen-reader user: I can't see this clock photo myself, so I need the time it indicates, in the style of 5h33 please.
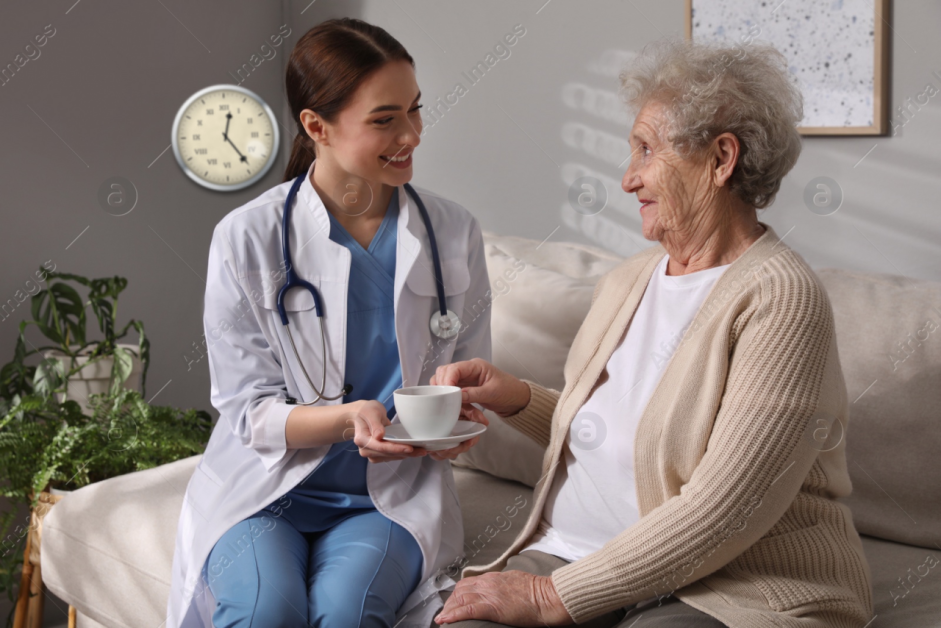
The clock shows 12h24
